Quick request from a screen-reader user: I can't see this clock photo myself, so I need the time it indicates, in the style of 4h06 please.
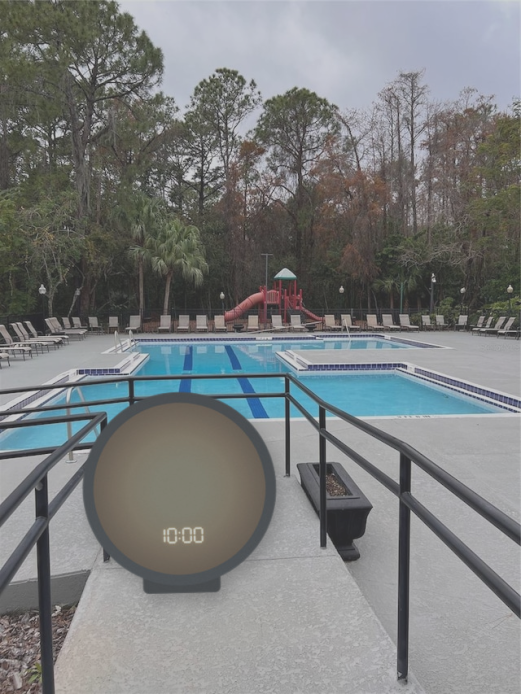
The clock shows 10h00
